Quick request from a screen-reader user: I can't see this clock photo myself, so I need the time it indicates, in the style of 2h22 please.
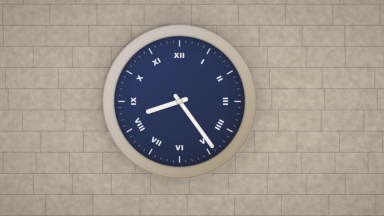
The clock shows 8h24
